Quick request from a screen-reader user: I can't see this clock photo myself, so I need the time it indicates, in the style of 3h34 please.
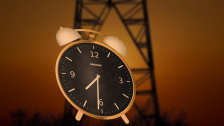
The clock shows 7h31
